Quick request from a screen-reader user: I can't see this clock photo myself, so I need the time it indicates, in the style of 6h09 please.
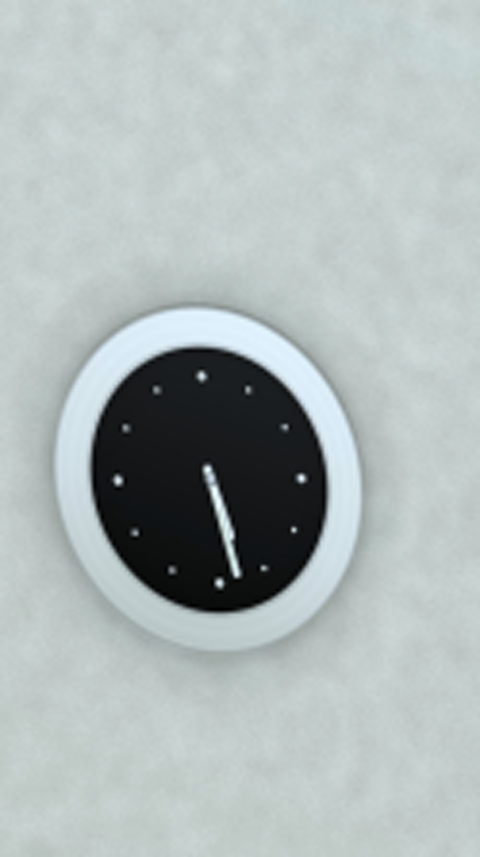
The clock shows 5h28
